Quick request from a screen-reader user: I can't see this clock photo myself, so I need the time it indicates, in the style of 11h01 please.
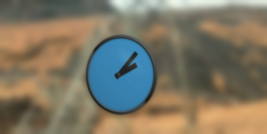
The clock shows 2h07
